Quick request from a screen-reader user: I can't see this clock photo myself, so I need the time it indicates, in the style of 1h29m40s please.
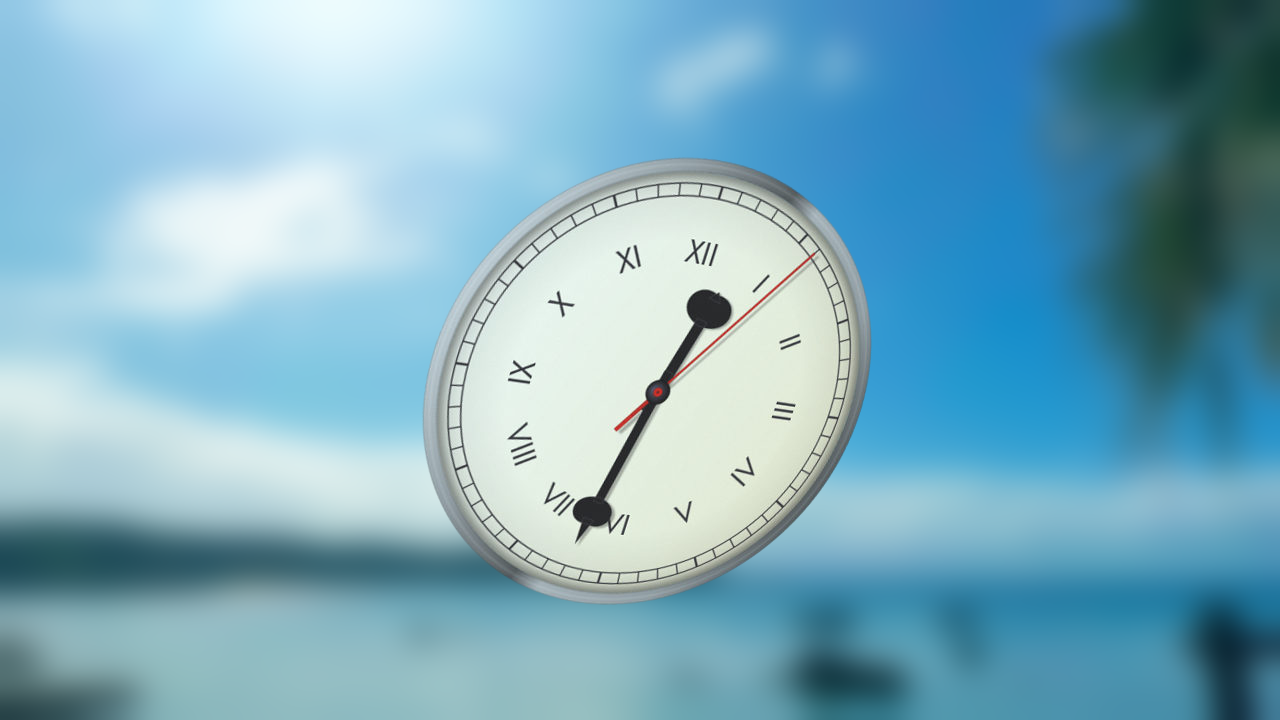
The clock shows 12h32m06s
